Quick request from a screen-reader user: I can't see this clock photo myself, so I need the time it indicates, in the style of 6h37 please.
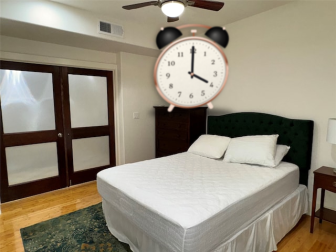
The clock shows 4h00
